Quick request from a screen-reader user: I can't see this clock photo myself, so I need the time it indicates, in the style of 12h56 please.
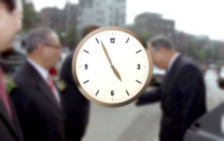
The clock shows 4h56
